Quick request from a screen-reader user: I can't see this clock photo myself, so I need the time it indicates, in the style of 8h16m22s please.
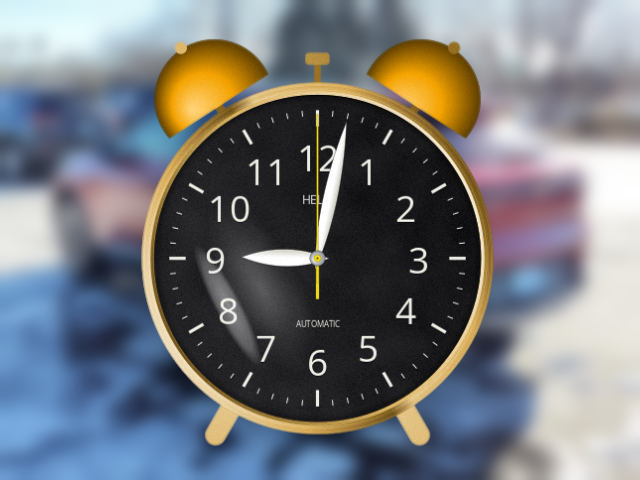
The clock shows 9h02m00s
